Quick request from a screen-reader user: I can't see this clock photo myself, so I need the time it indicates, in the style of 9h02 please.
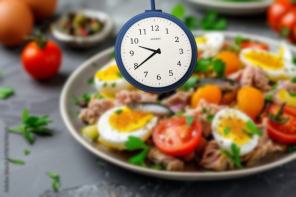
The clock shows 9h39
